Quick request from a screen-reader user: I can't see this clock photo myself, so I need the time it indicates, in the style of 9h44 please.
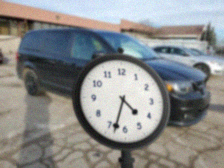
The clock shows 4h33
